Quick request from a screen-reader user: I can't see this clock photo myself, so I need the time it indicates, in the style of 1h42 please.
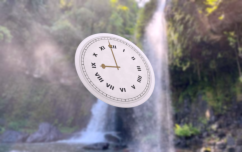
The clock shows 8h59
